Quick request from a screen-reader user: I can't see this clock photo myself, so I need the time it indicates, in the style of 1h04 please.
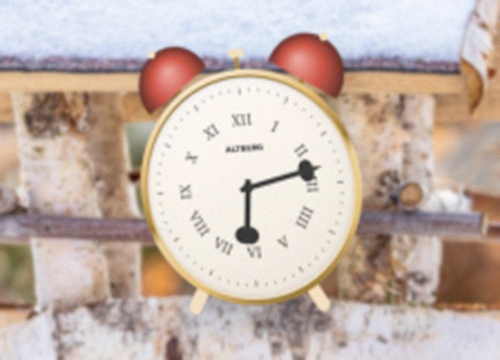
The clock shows 6h13
